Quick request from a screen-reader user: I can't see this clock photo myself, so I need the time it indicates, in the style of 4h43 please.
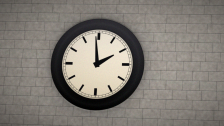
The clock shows 1h59
